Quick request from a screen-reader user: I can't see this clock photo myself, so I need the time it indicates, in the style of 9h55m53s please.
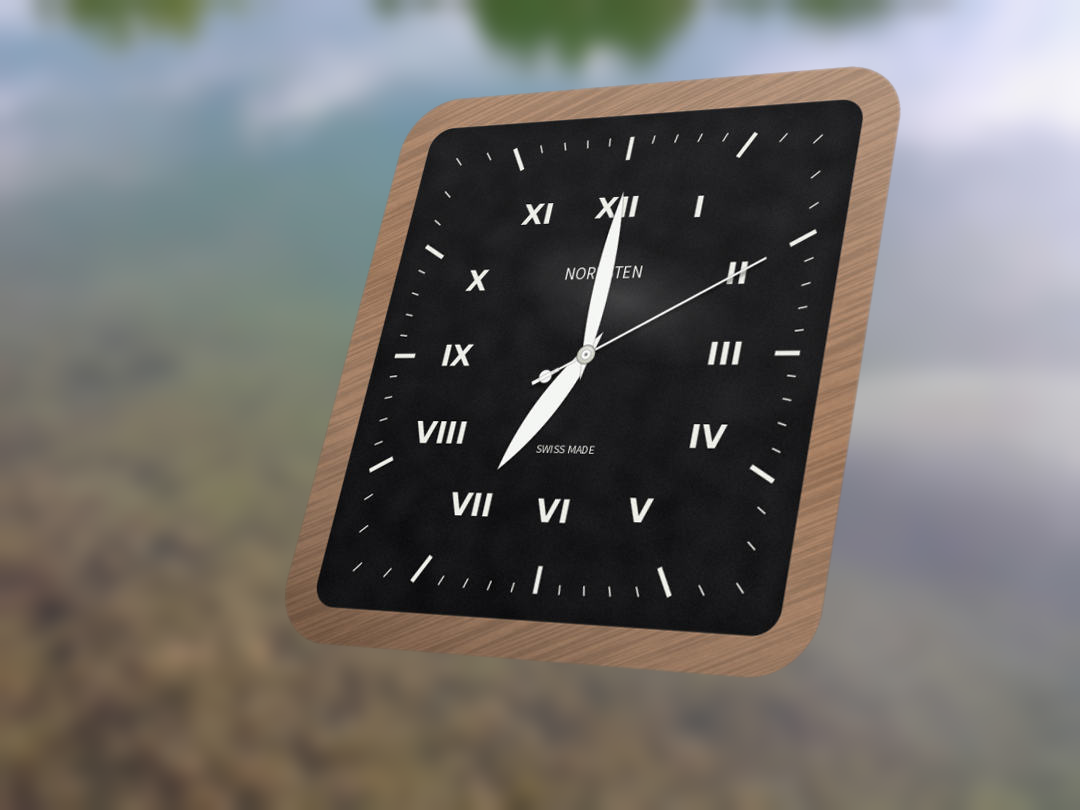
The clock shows 7h00m10s
